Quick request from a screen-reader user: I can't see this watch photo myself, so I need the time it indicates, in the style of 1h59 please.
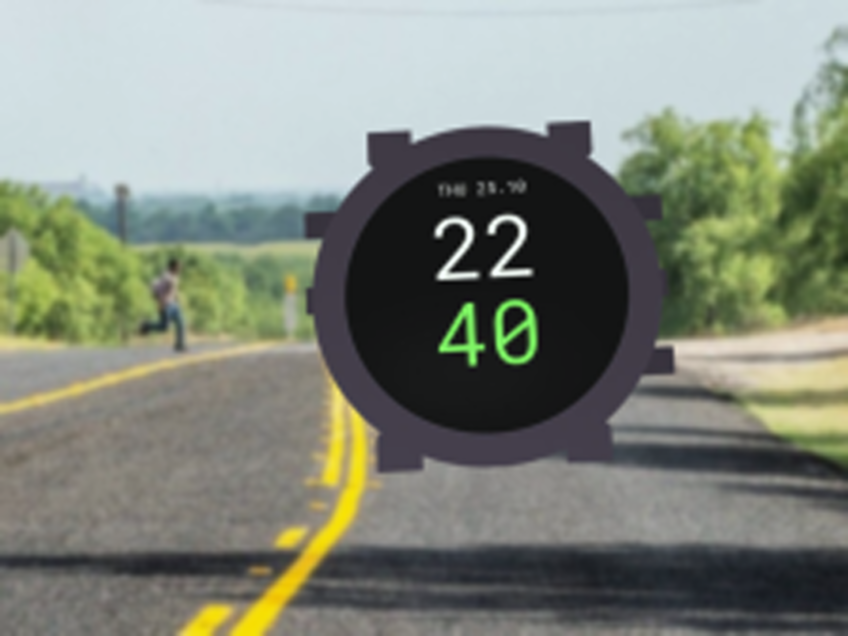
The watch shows 22h40
